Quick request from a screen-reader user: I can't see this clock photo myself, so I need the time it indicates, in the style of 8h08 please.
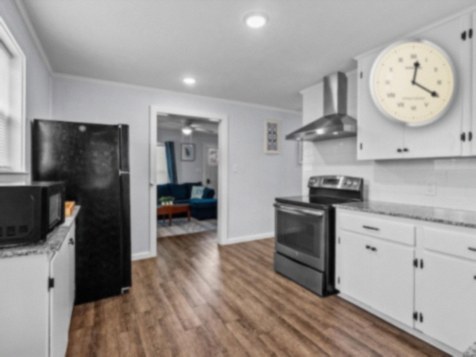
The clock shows 12h20
